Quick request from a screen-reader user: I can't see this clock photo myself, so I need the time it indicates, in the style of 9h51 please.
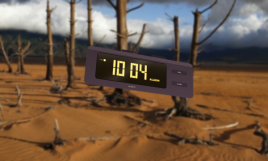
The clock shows 10h04
